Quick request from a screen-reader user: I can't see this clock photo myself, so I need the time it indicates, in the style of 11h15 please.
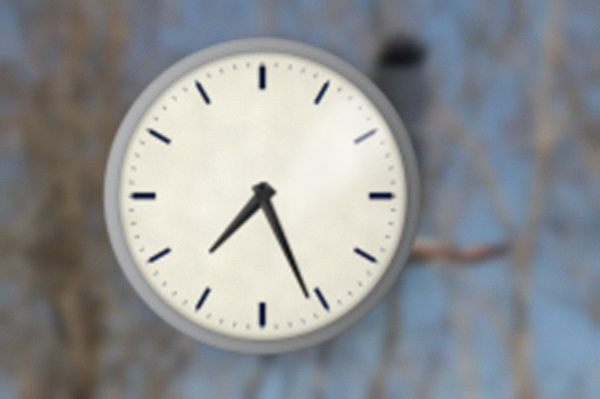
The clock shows 7h26
